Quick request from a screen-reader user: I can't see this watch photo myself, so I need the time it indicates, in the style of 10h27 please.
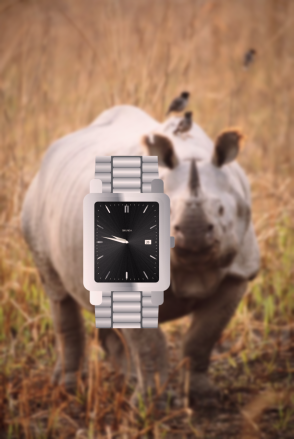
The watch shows 9h47
